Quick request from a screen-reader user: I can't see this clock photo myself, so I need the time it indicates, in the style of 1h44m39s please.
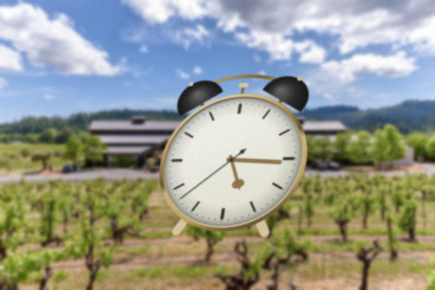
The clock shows 5h15m38s
